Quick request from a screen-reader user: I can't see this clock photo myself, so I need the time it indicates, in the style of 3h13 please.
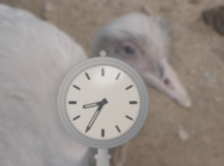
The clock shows 8h35
